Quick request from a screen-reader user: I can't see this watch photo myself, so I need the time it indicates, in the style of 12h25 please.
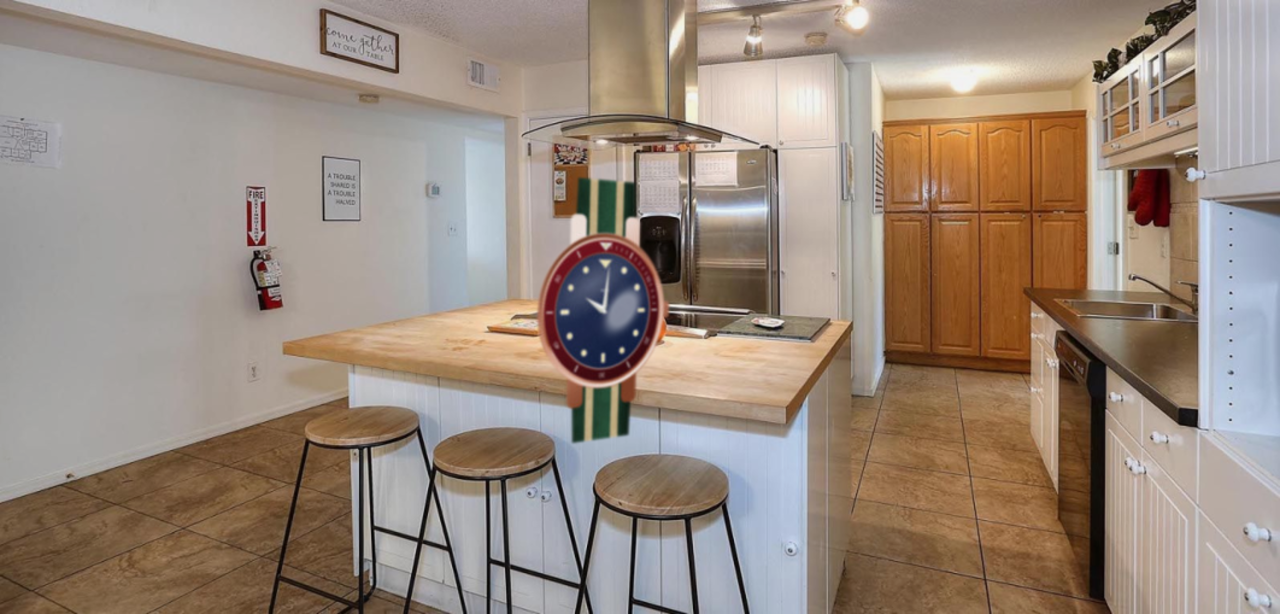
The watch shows 10h01
